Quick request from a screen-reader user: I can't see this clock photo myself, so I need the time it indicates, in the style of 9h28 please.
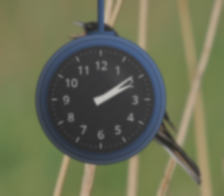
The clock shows 2h09
